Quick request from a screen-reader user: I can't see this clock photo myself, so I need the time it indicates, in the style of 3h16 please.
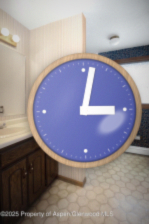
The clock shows 3h02
